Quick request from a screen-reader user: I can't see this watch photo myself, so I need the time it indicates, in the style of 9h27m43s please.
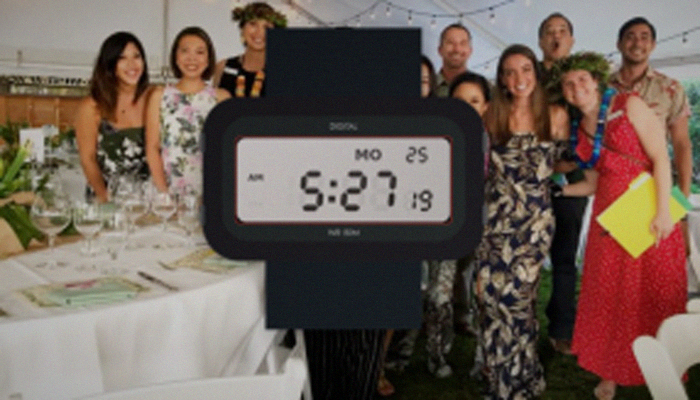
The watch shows 5h27m19s
